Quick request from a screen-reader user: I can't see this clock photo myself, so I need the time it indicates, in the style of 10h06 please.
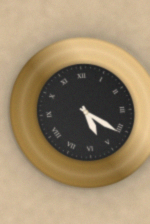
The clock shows 5h21
